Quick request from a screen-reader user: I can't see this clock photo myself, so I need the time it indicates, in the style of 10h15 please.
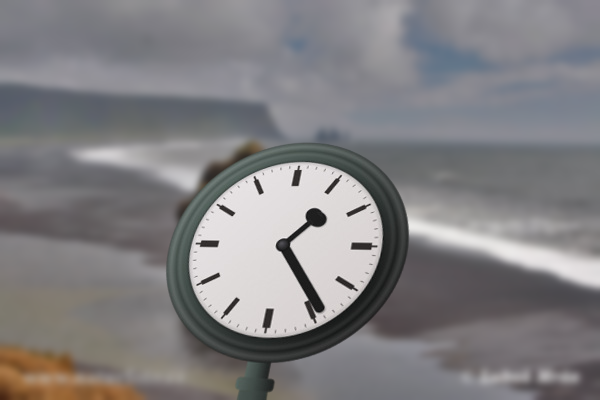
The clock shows 1h24
